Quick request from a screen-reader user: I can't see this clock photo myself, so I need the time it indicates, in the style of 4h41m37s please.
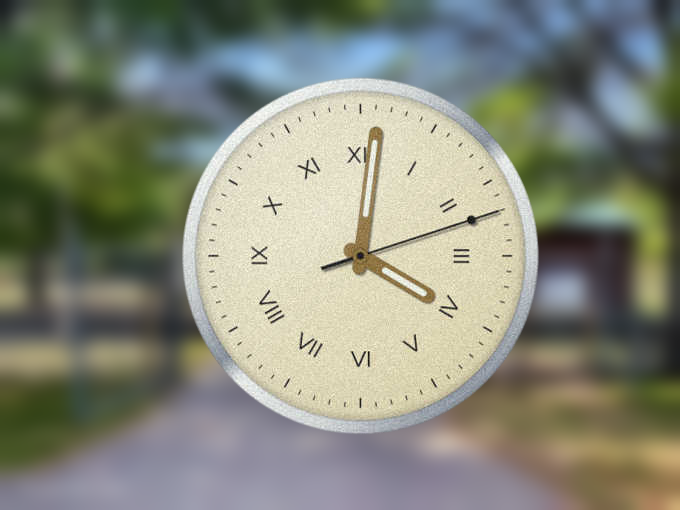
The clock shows 4h01m12s
